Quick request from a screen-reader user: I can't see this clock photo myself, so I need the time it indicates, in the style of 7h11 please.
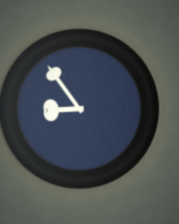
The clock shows 8h54
